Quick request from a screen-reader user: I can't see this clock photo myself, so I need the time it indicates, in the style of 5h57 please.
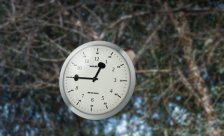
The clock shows 12h45
